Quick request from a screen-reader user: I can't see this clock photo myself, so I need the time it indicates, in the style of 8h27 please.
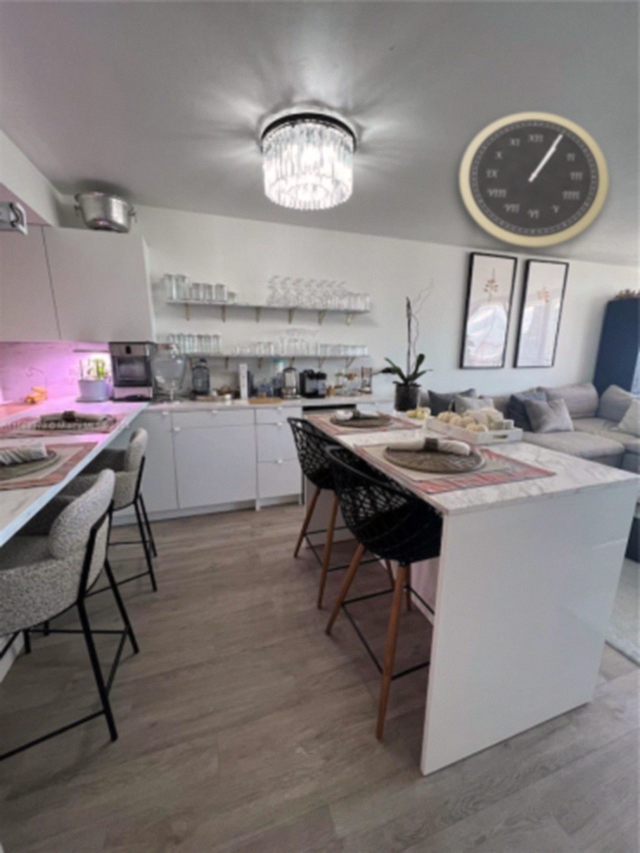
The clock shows 1h05
